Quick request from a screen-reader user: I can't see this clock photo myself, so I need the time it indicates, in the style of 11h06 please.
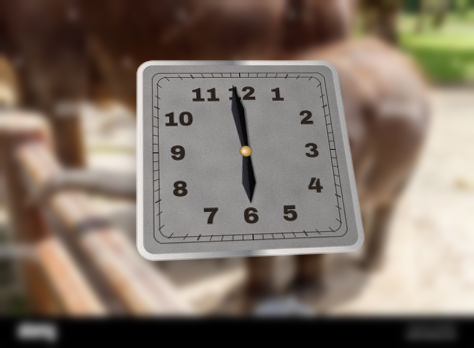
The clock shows 5h59
